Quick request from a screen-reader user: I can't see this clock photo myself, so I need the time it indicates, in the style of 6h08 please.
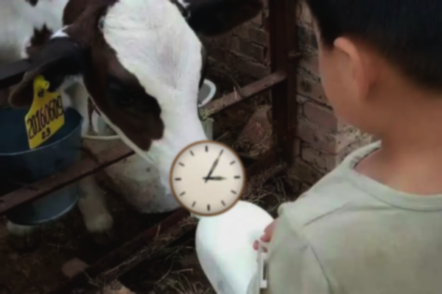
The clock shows 3h05
